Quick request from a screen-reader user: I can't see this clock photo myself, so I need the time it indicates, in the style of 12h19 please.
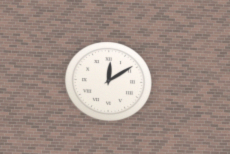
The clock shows 12h09
